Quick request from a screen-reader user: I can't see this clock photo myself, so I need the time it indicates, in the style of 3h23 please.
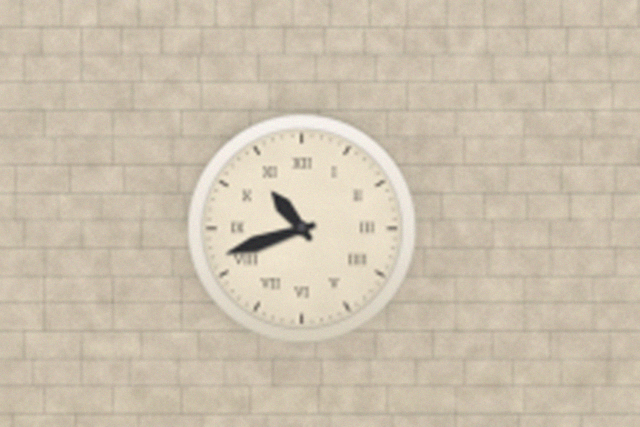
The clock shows 10h42
